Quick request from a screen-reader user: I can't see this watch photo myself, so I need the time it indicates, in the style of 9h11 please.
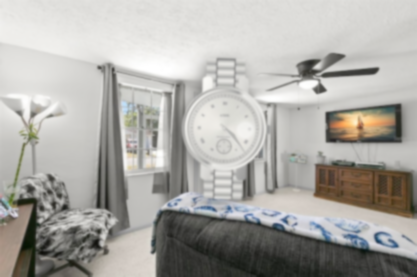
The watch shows 4h23
